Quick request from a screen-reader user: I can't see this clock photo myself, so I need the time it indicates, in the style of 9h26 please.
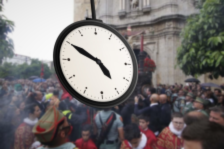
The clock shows 4h50
